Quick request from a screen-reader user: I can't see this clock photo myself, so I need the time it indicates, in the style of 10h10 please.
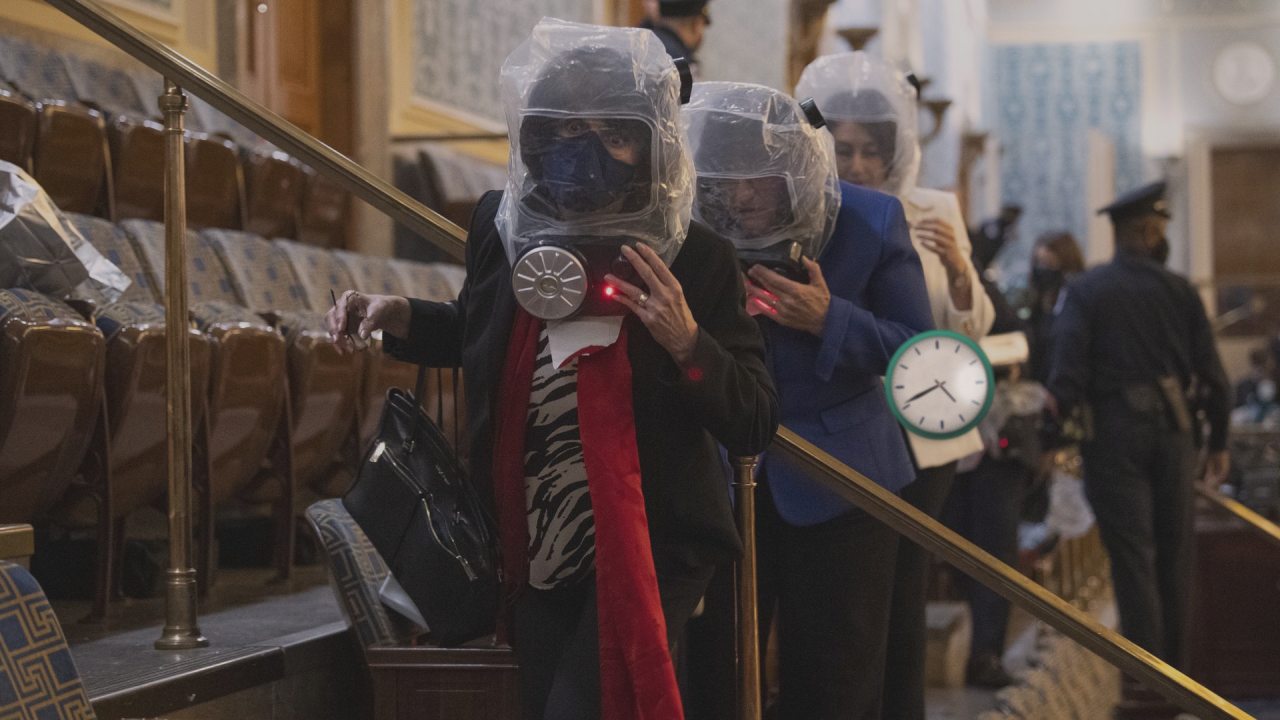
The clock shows 4h41
